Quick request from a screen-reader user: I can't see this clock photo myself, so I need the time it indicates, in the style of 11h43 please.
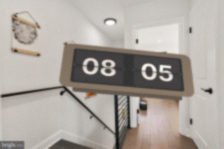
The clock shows 8h05
